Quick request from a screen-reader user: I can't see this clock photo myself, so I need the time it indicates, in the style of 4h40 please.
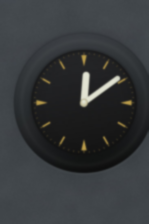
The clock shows 12h09
